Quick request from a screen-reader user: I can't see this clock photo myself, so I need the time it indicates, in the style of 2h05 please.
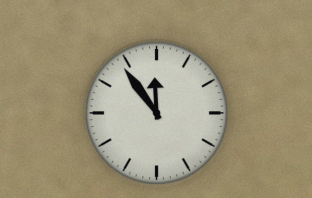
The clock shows 11h54
